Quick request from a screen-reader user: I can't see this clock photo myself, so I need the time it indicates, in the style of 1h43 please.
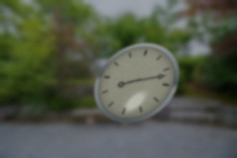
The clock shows 8h12
